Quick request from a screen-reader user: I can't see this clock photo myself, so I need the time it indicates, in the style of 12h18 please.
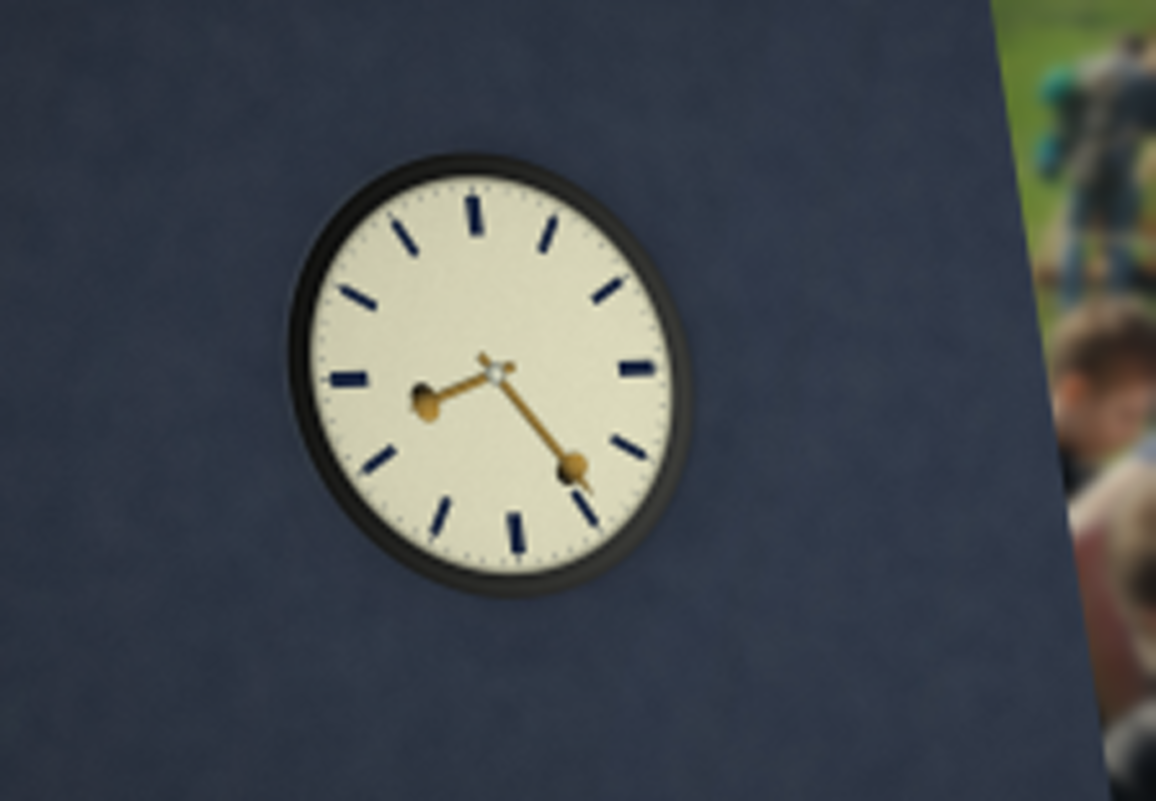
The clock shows 8h24
